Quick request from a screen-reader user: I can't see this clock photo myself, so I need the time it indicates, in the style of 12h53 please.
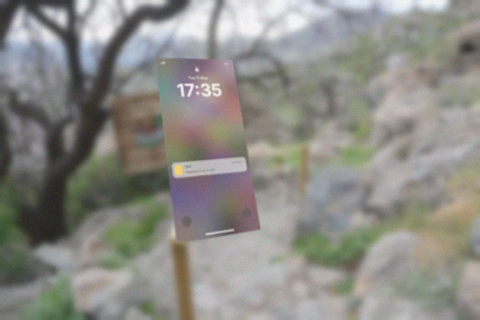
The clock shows 17h35
